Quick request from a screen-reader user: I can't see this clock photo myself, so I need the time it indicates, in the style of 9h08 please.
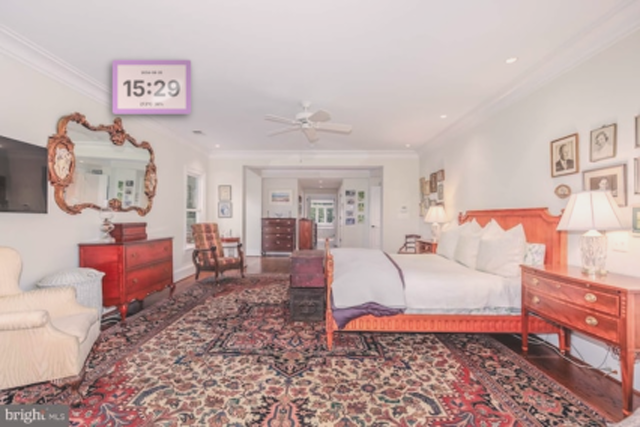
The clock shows 15h29
